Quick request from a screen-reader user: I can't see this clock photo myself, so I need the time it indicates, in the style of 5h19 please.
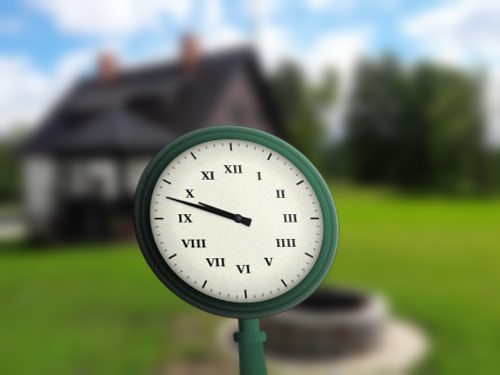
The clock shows 9h48
